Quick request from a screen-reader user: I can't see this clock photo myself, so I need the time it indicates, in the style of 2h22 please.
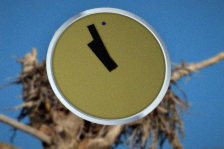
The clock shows 10h57
